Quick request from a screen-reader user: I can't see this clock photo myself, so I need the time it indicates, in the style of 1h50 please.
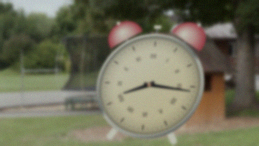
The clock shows 8h16
